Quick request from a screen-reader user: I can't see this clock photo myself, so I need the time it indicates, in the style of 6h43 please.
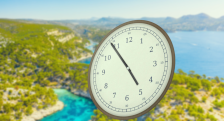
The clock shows 4h54
